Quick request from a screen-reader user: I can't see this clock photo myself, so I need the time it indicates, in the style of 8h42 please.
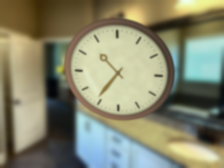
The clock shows 10h36
